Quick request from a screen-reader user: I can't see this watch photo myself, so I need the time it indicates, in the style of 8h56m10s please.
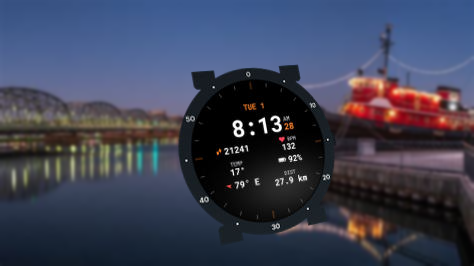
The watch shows 8h13m28s
